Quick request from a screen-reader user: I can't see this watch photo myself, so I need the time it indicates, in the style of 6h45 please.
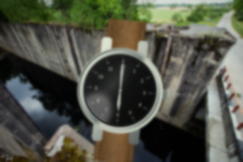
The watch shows 6h00
